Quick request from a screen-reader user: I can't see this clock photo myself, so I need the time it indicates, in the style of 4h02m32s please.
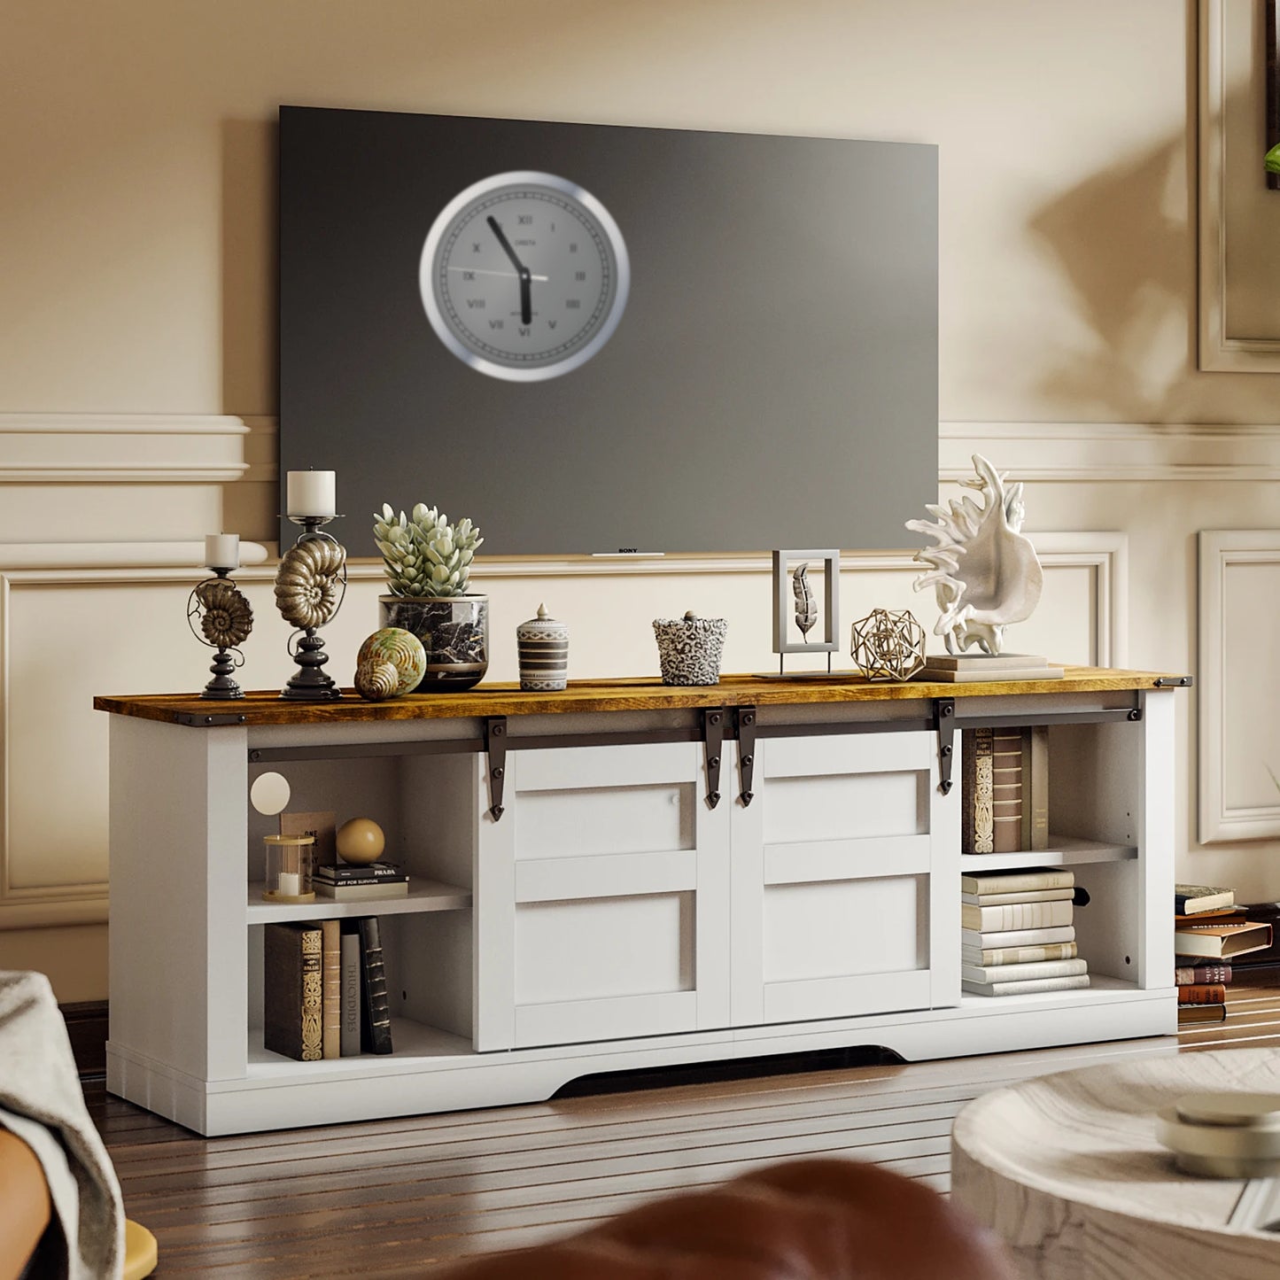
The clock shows 5h54m46s
